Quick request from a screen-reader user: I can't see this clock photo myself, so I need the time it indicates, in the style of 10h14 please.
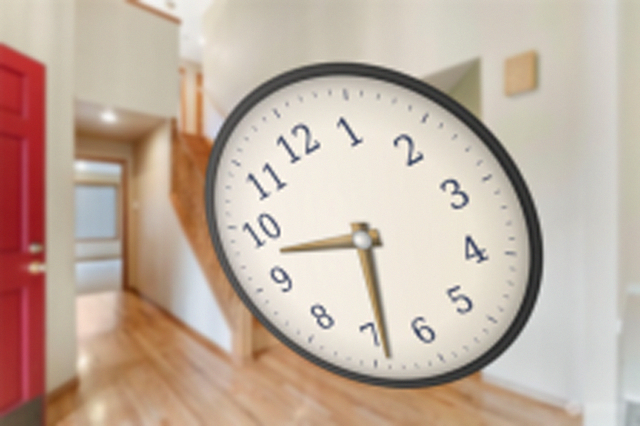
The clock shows 9h34
